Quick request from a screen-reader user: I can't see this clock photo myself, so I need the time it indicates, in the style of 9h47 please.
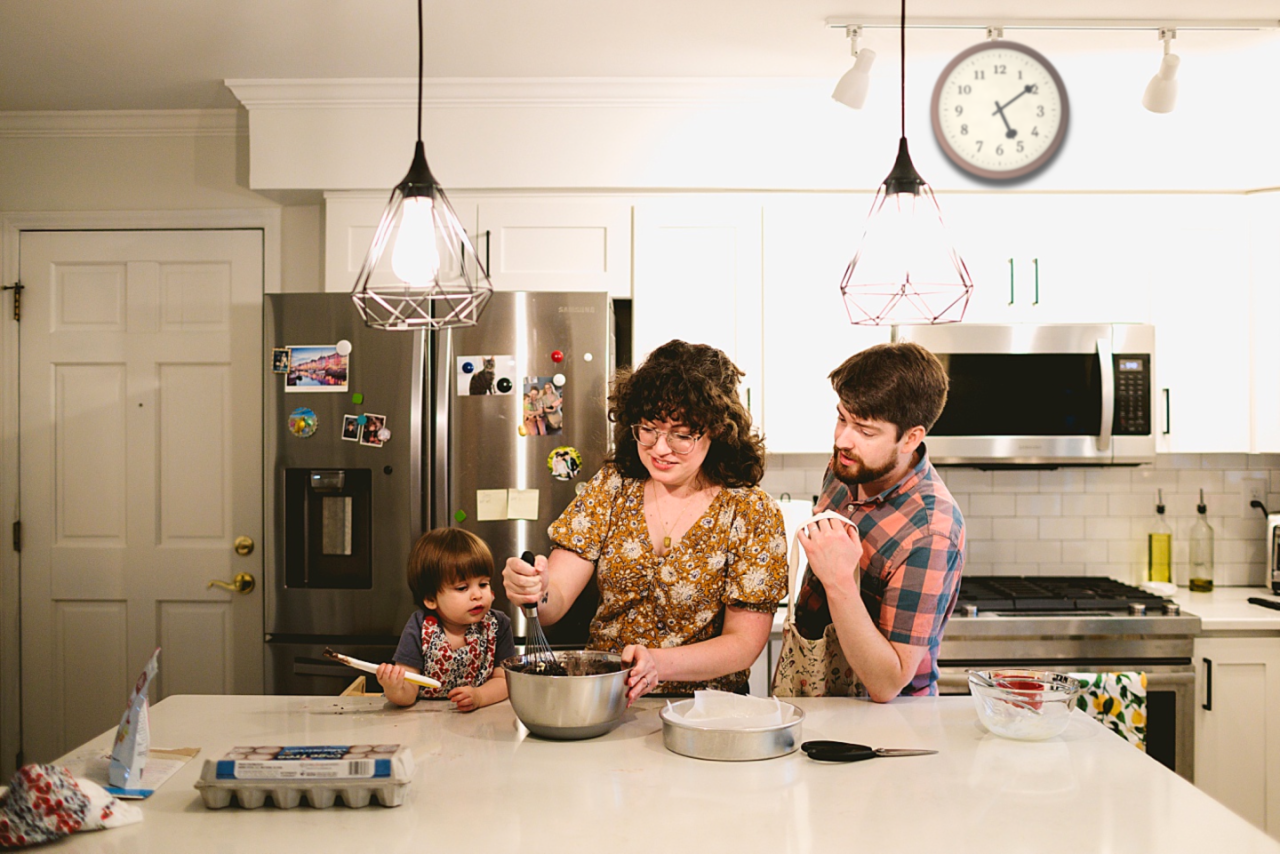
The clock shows 5h09
